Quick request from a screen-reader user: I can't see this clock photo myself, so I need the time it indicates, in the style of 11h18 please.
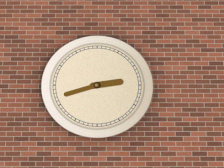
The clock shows 2h42
